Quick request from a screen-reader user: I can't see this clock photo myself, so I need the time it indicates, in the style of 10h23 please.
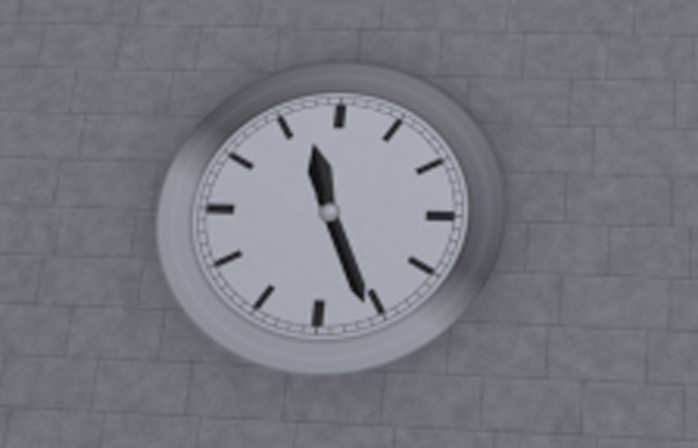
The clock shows 11h26
